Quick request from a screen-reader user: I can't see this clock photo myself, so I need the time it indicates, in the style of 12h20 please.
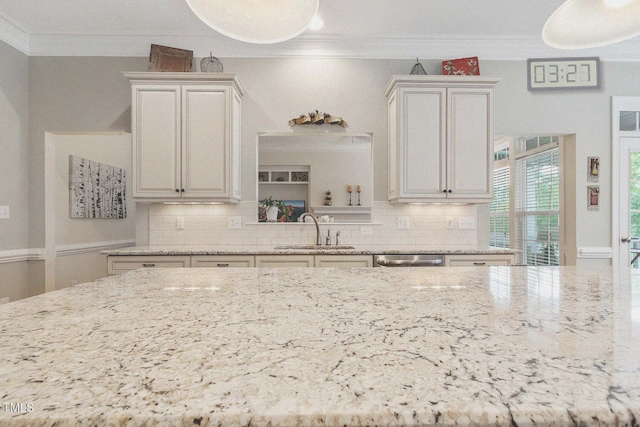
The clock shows 3h27
